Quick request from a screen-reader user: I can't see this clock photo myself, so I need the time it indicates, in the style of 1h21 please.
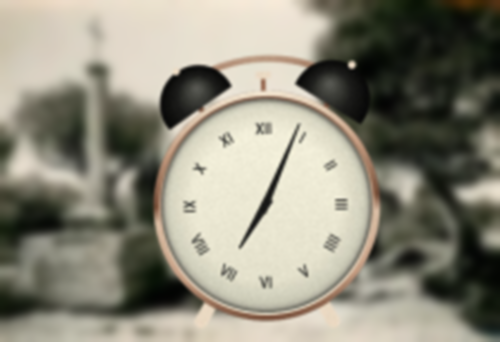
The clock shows 7h04
